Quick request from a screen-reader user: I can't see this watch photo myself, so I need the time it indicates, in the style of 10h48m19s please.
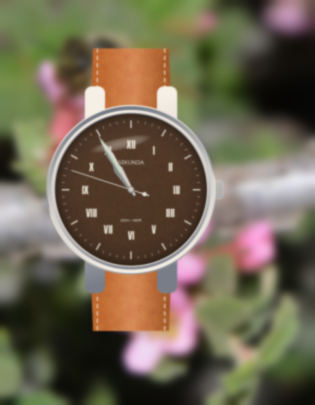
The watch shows 10h54m48s
